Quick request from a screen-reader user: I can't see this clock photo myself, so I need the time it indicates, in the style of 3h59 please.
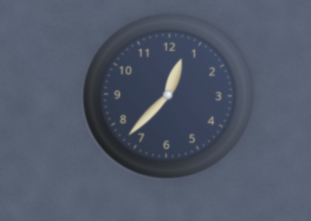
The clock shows 12h37
